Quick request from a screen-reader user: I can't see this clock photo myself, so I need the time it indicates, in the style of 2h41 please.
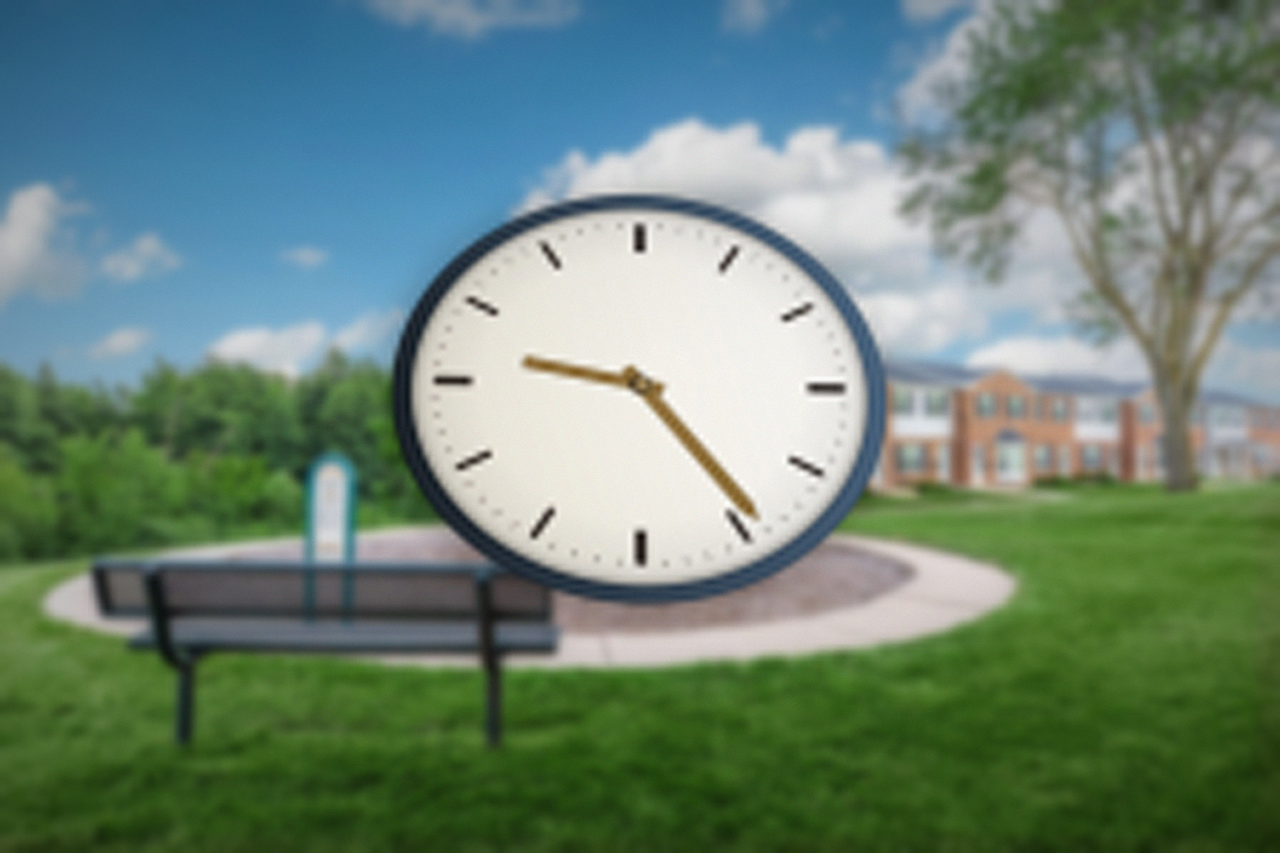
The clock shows 9h24
